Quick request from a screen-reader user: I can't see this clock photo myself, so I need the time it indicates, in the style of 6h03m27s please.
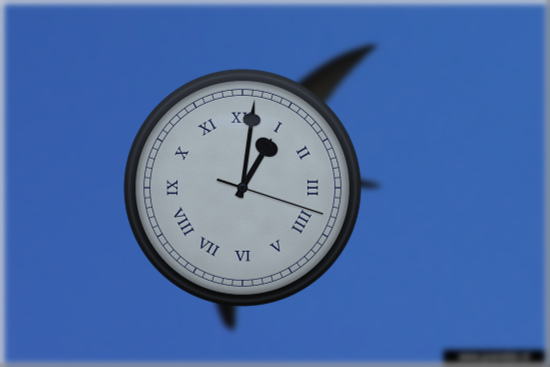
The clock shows 1h01m18s
